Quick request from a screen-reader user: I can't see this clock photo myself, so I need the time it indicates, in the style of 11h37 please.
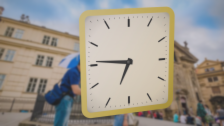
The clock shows 6h46
